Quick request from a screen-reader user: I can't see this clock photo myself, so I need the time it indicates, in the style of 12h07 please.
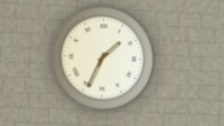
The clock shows 1h34
